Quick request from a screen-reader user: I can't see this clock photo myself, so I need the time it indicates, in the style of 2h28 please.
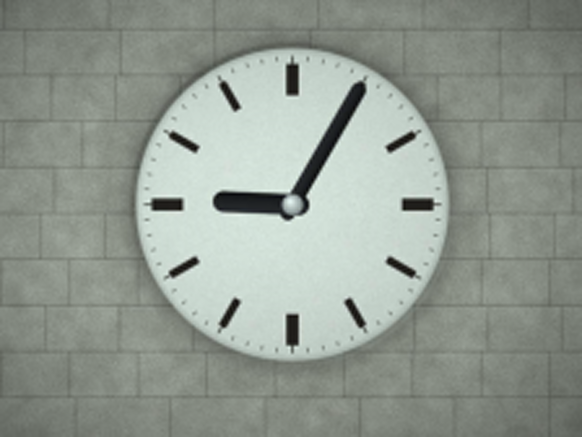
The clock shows 9h05
